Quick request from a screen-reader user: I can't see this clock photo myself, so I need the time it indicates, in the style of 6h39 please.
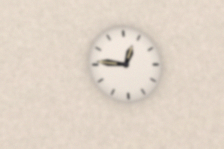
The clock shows 12h46
